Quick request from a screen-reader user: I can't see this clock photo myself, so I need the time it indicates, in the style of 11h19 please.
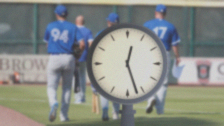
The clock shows 12h27
